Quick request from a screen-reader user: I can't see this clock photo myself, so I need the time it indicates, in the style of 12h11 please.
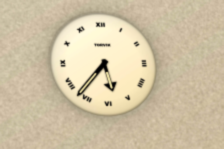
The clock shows 5h37
